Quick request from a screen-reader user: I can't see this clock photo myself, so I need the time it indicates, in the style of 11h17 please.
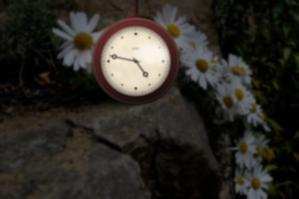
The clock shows 4h47
